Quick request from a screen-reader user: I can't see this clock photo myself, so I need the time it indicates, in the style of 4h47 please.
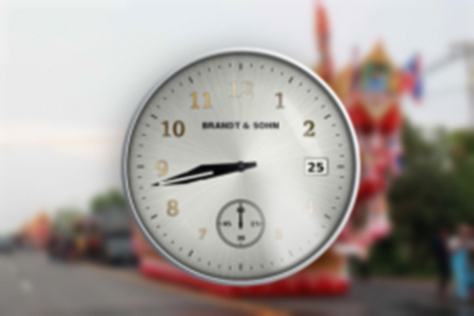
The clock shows 8h43
